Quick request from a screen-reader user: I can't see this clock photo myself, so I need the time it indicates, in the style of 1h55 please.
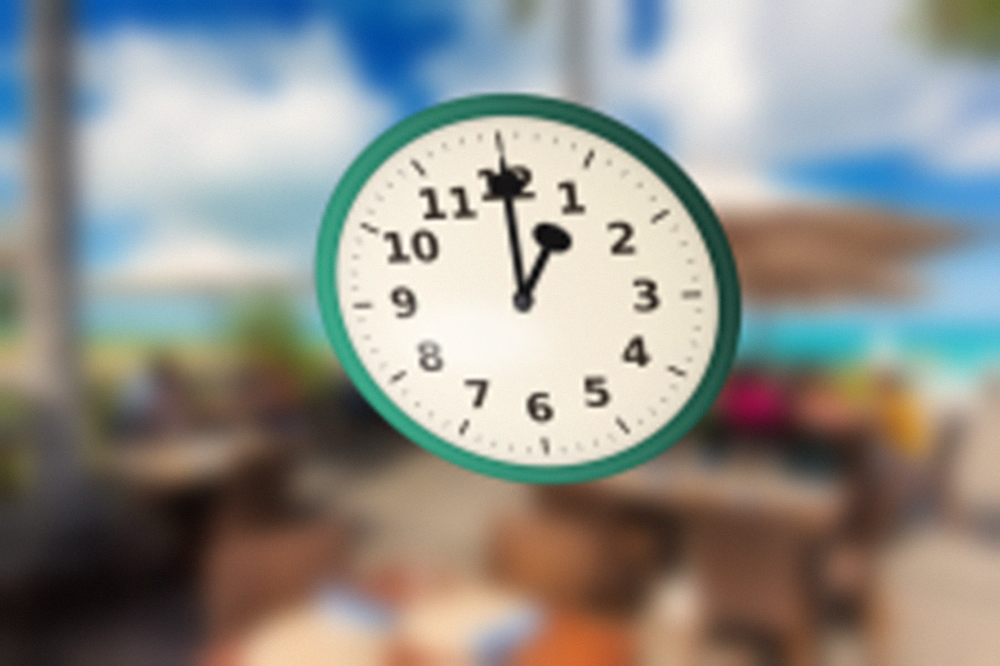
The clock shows 1h00
